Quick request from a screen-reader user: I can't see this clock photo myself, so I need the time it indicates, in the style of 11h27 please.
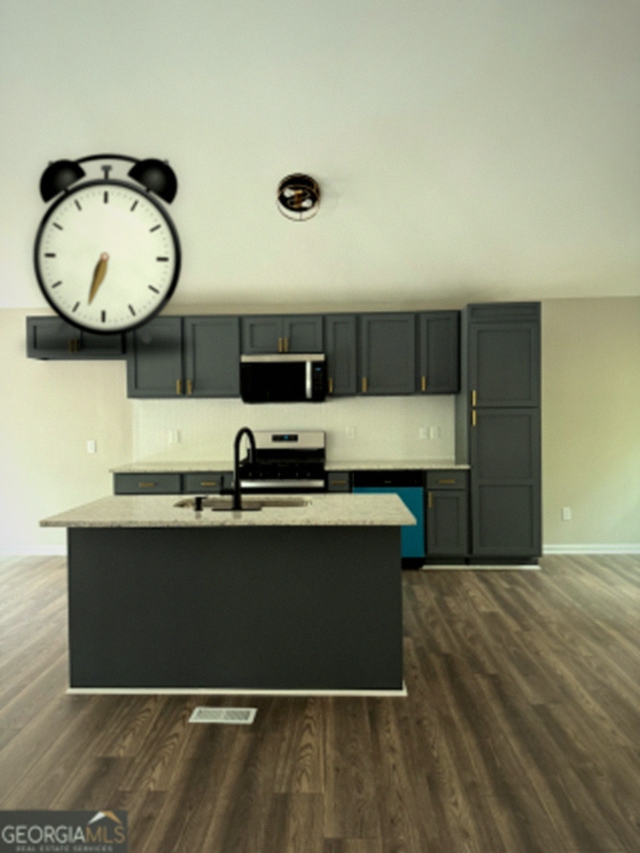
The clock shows 6h33
